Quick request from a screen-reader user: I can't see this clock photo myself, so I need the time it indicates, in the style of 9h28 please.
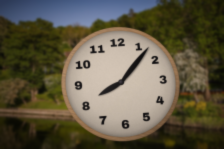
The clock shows 8h07
